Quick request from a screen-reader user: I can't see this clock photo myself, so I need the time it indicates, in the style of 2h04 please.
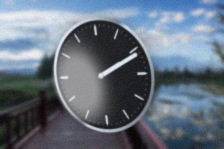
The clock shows 2h11
